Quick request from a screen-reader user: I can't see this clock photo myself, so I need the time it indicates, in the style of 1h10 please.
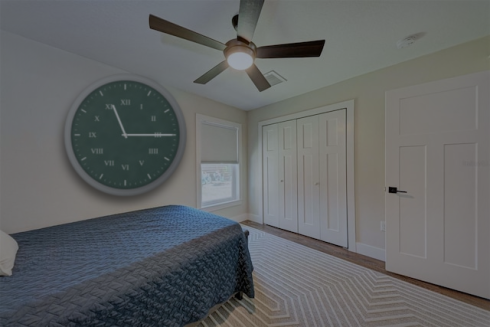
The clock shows 11h15
